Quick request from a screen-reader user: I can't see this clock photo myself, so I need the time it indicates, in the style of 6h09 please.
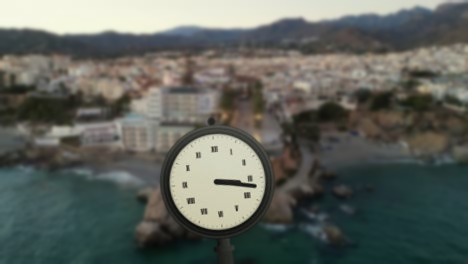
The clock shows 3h17
